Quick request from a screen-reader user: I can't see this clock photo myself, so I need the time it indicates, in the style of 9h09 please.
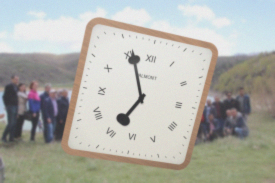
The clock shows 6h56
